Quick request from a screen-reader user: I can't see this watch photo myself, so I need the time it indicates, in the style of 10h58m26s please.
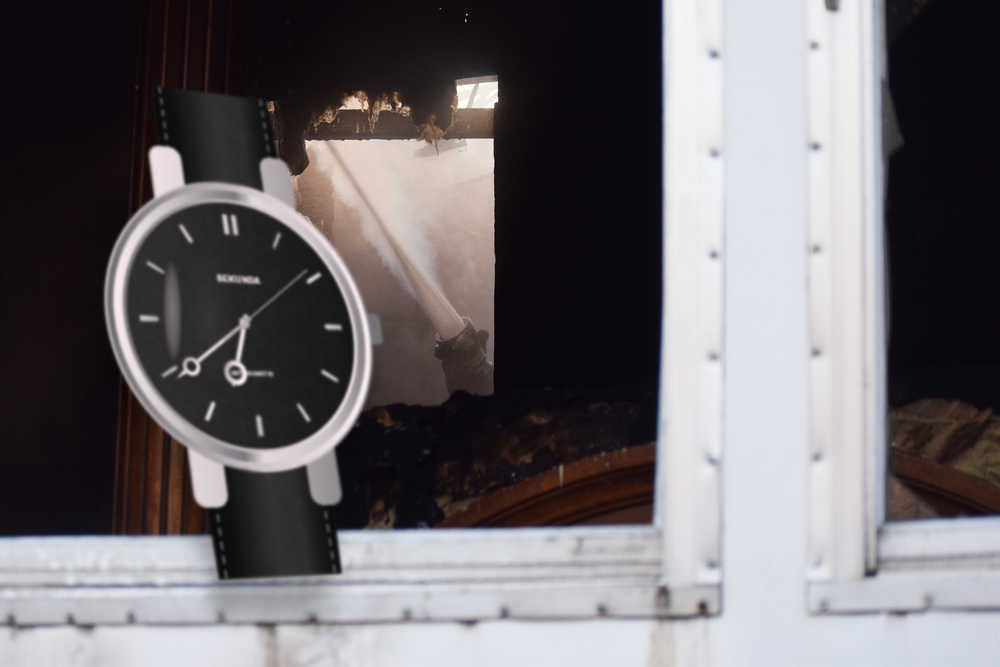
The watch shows 6h39m09s
